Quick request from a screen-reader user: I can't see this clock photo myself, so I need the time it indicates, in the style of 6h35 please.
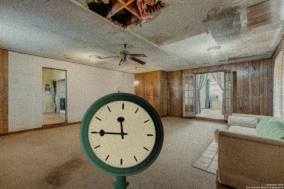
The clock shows 11h45
